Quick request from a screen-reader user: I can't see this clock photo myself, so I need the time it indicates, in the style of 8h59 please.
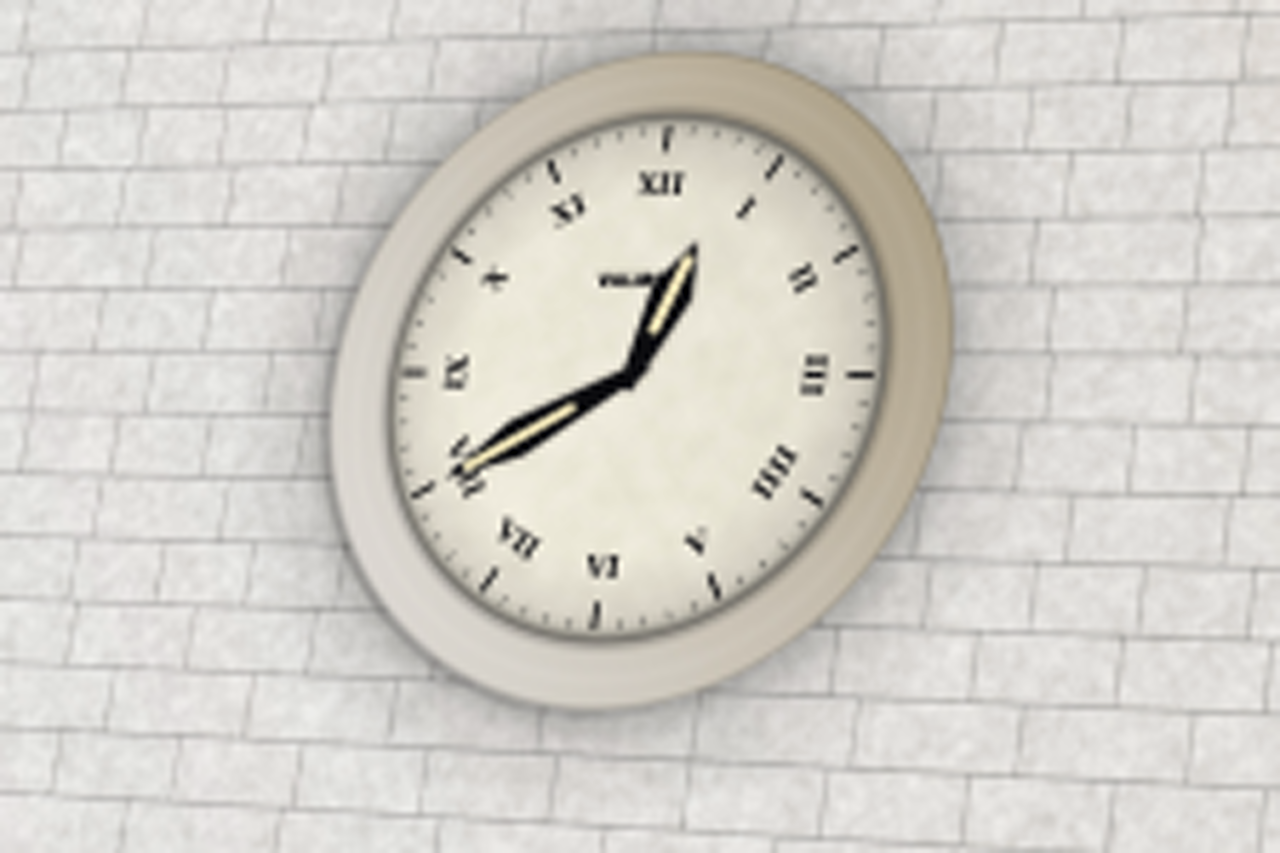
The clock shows 12h40
